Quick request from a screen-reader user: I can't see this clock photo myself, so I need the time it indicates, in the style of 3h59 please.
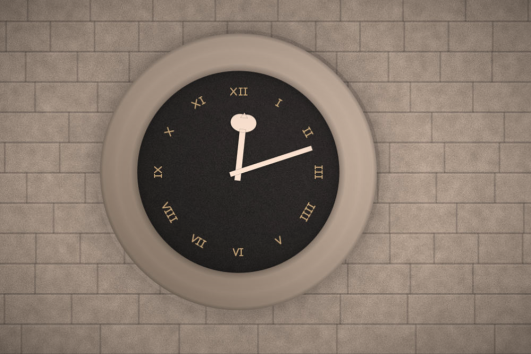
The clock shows 12h12
